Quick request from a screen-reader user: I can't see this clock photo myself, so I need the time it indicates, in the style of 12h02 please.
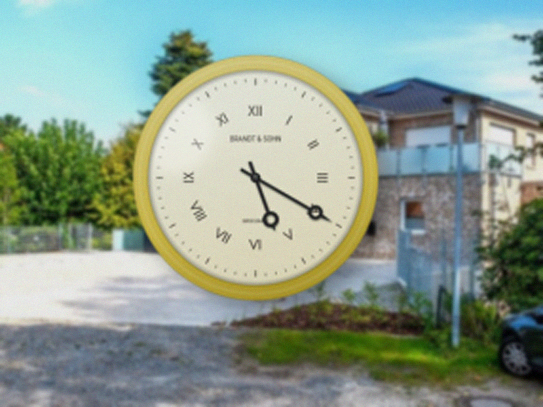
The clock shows 5h20
